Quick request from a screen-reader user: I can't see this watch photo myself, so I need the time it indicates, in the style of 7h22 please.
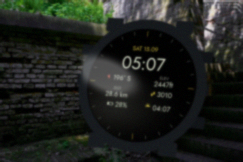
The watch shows 5h07
